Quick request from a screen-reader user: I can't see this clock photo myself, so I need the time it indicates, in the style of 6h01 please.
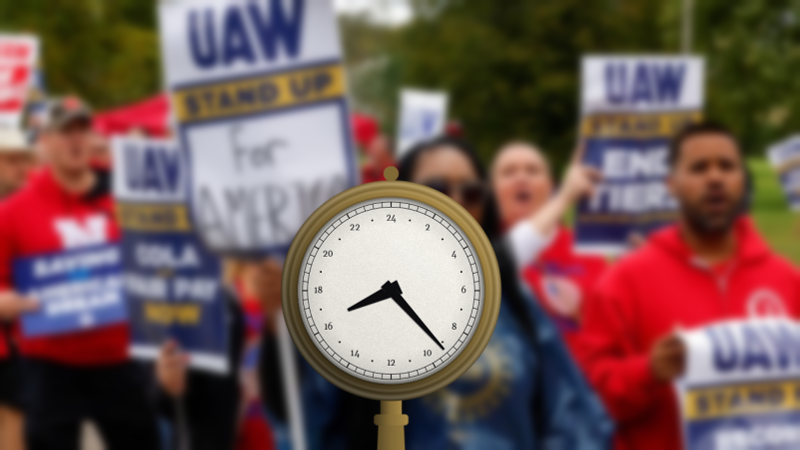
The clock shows 16h23
